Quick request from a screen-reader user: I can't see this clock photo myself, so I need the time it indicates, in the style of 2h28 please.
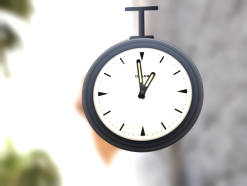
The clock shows 12h59
